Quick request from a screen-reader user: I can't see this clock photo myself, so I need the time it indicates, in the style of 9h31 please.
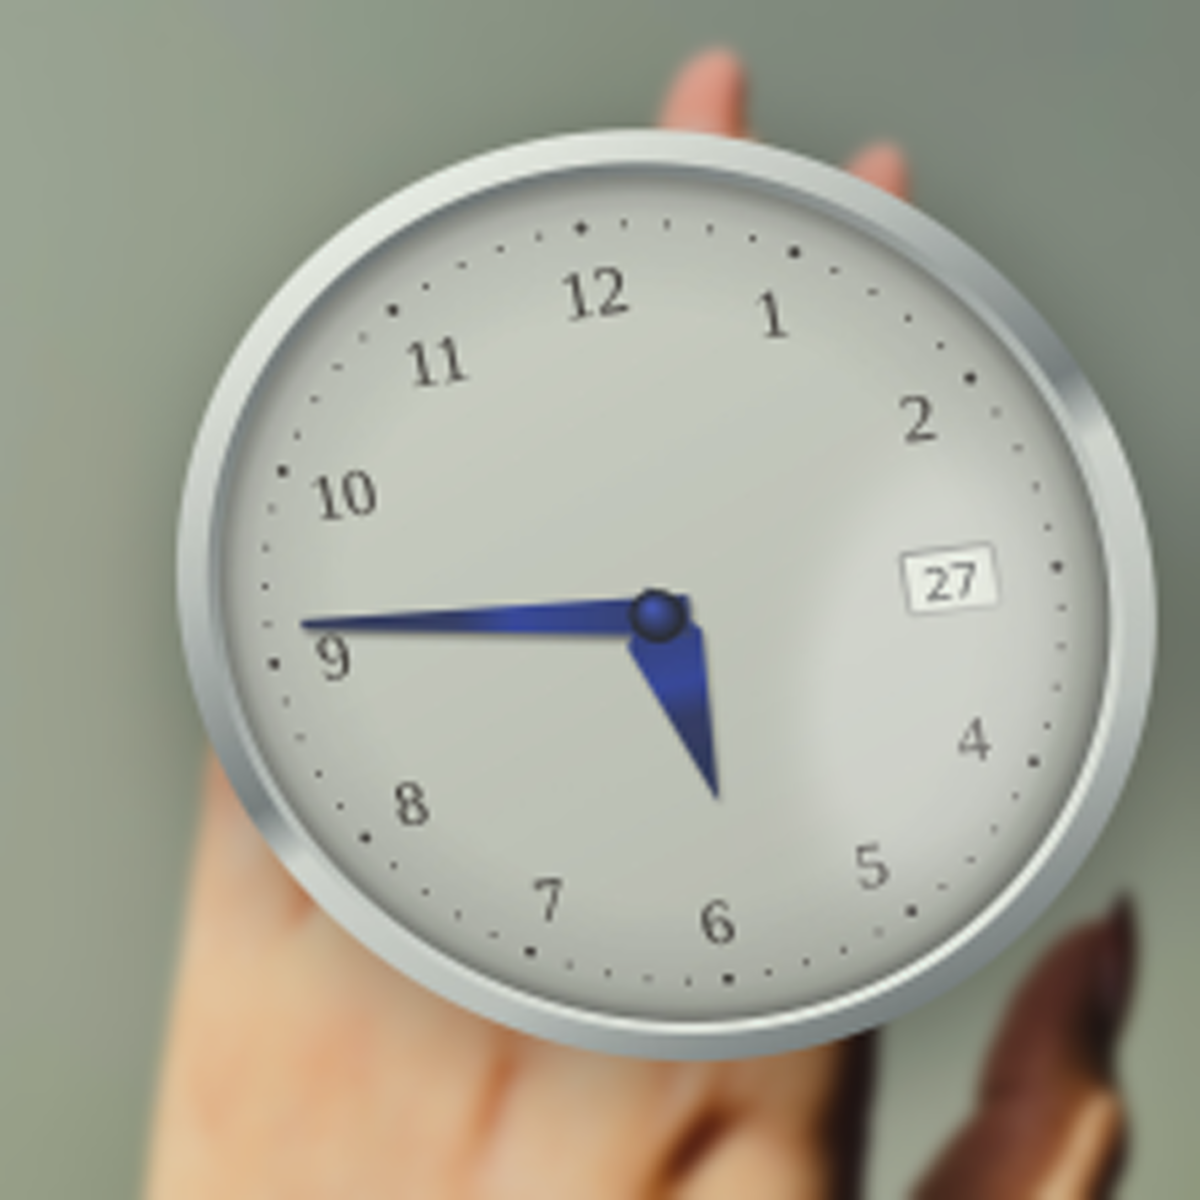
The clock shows 5h46
